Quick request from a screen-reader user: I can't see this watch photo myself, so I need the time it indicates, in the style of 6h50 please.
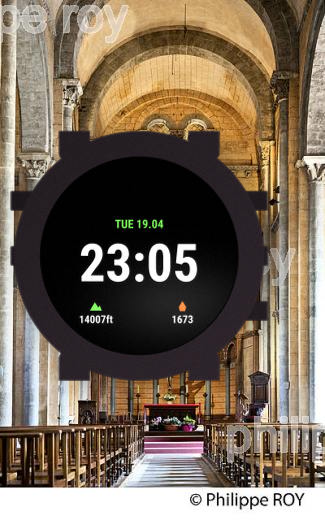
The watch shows 23h05
